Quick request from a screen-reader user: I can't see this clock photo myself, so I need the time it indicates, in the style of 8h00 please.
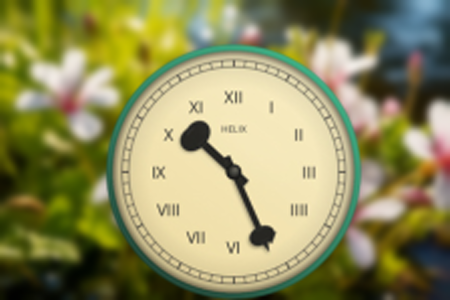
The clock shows 10h26
